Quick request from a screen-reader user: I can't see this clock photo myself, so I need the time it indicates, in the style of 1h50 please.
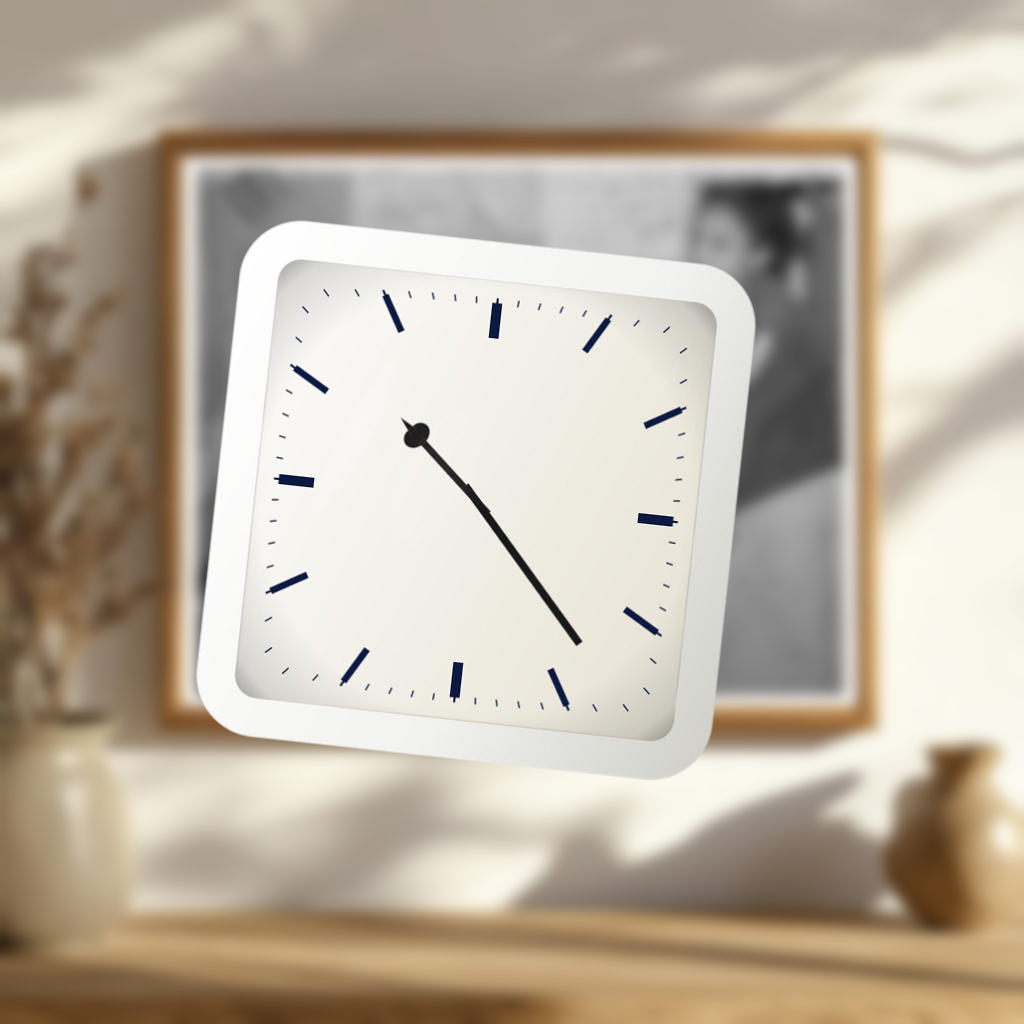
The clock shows 10h23
